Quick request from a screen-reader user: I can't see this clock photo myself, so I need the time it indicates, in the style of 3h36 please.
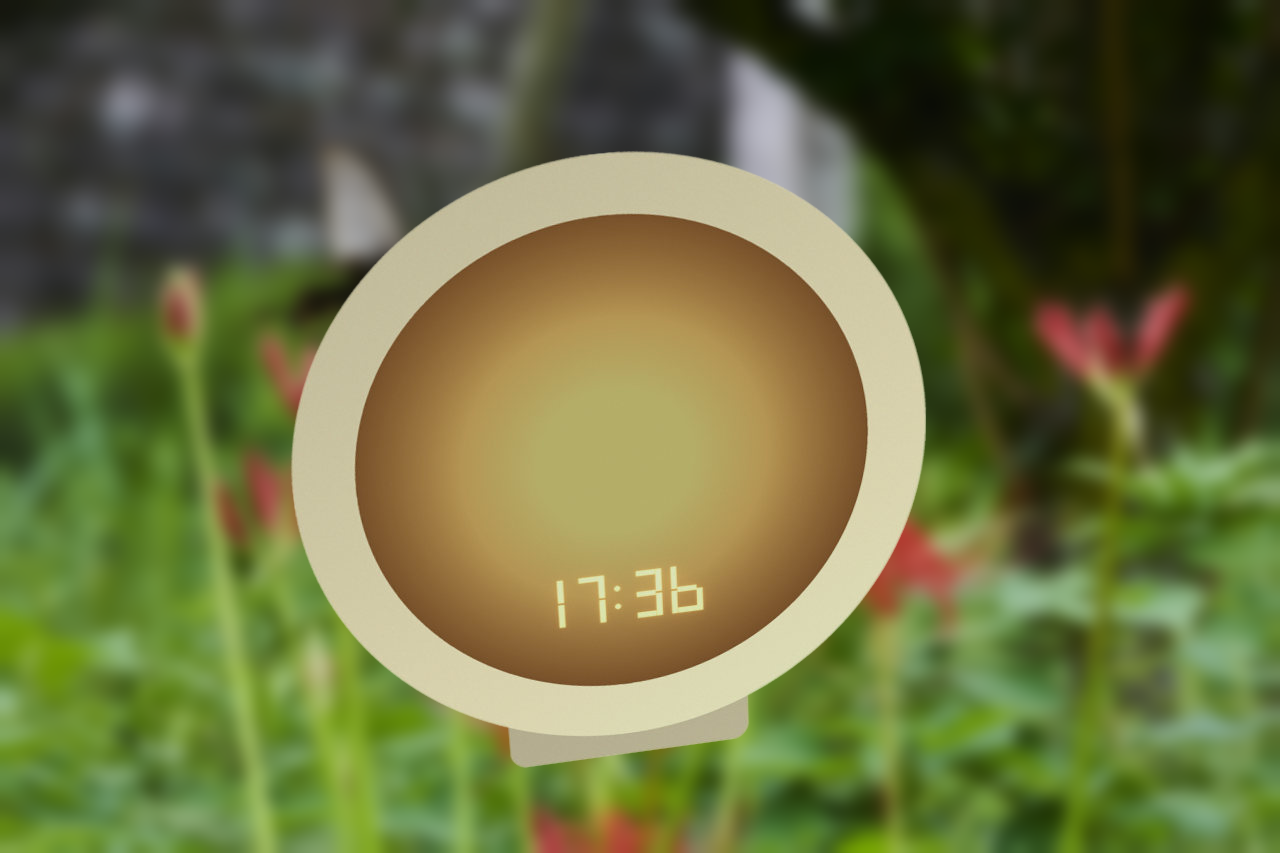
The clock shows 17h36
